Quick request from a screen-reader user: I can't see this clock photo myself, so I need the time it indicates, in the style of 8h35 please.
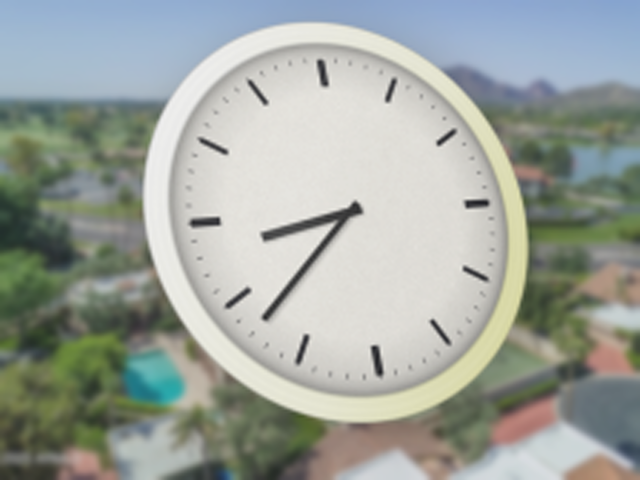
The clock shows 8h38
